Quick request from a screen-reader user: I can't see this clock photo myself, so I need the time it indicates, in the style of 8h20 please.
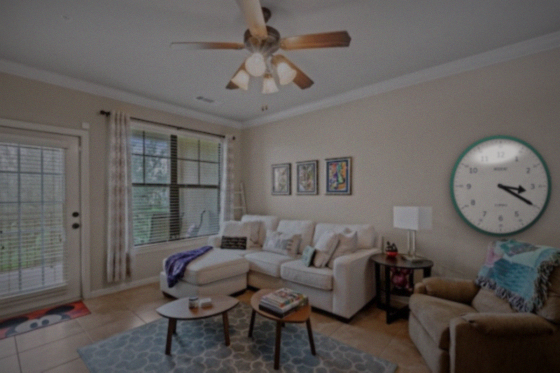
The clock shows 3h20
